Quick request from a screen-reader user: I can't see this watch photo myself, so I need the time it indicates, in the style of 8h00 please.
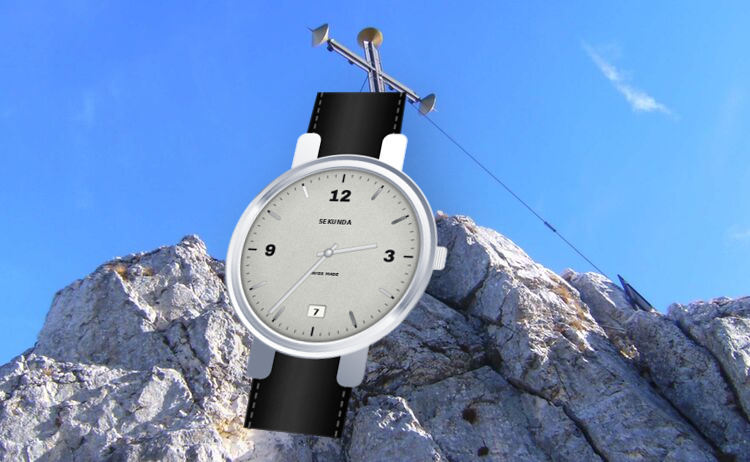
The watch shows 2h36
